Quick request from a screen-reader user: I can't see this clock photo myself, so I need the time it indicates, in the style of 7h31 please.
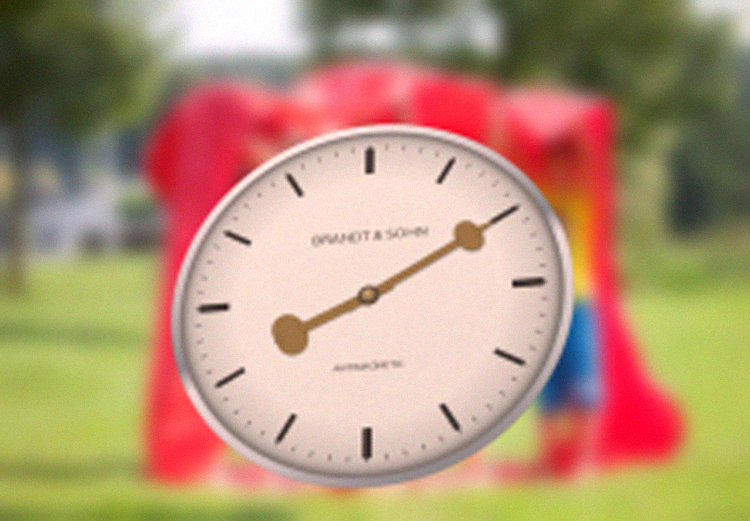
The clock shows 8h10
